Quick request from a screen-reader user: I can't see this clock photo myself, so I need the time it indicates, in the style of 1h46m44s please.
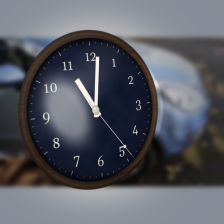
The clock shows 11h01m24s
